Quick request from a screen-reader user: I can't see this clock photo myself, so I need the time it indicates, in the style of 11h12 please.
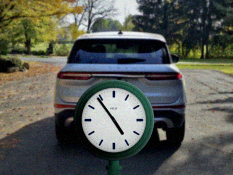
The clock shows 4h54
